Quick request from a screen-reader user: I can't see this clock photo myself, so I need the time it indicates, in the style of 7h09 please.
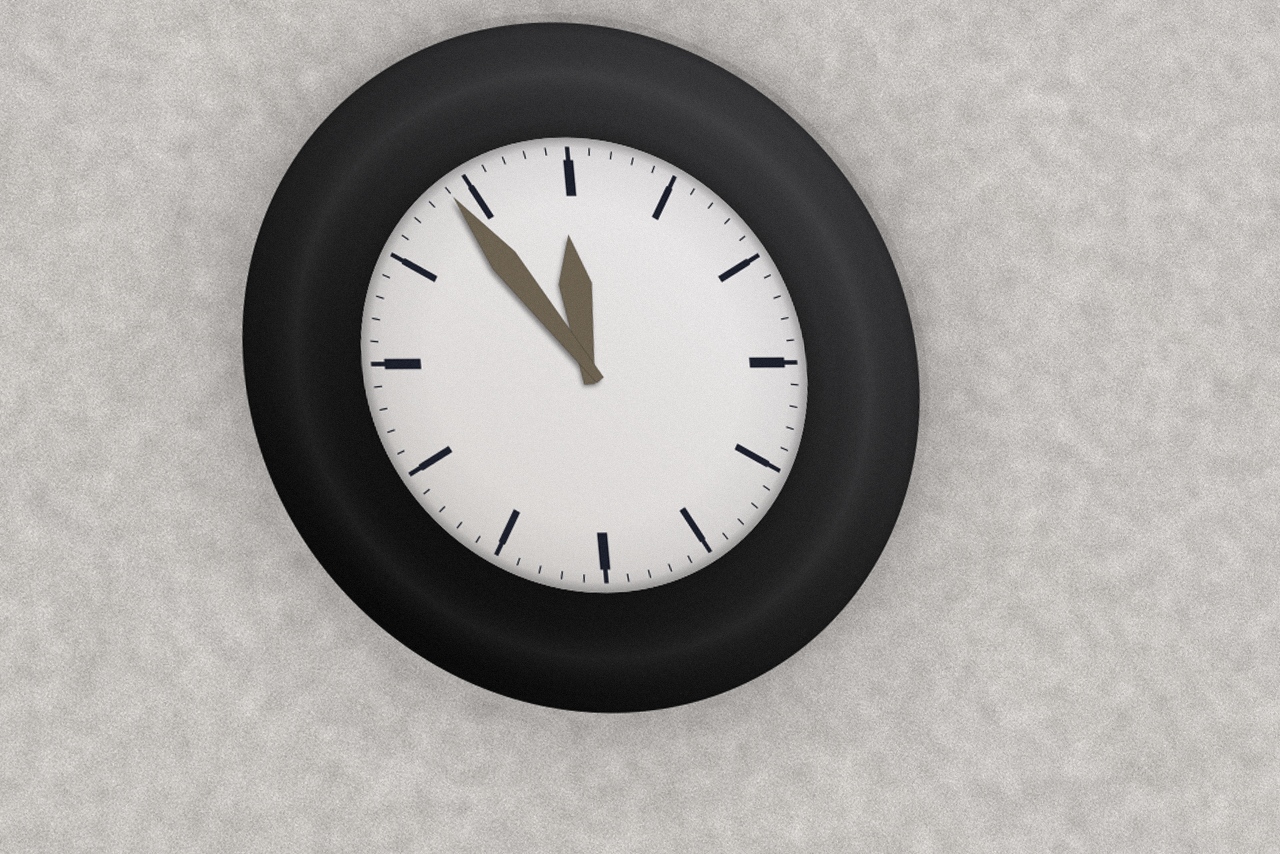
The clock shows 11h54
